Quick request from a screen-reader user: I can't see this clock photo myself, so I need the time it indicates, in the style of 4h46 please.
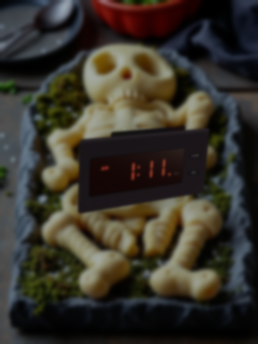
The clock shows 1h11
